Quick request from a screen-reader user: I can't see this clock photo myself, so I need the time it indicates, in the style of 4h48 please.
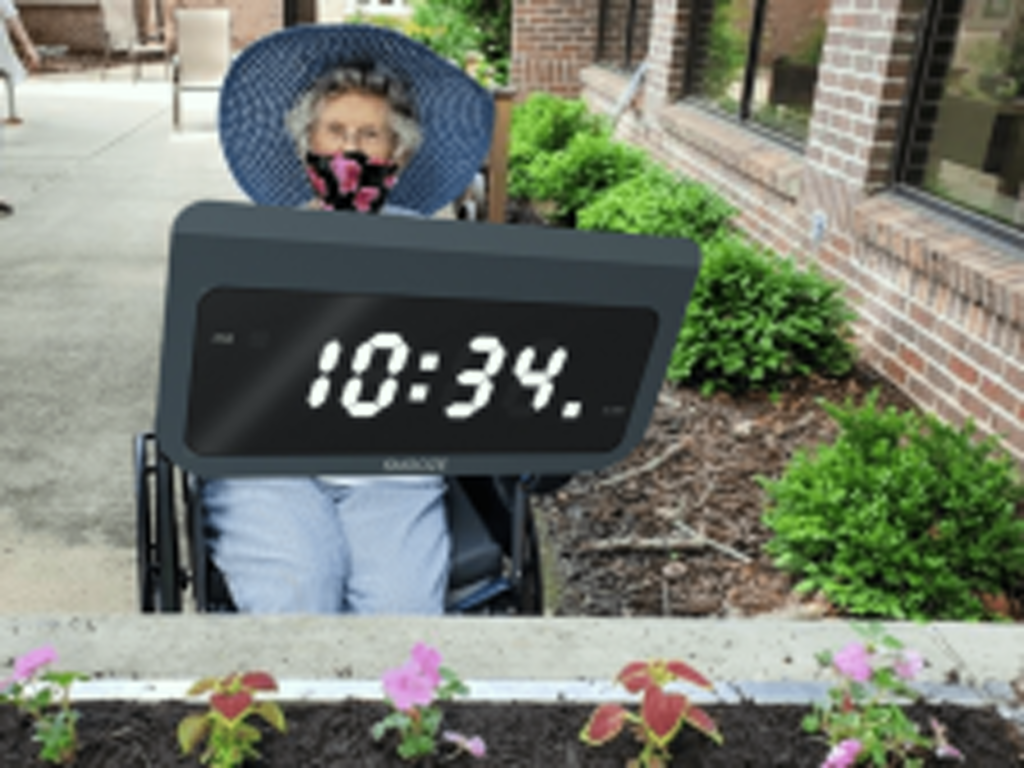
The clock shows 10h34
